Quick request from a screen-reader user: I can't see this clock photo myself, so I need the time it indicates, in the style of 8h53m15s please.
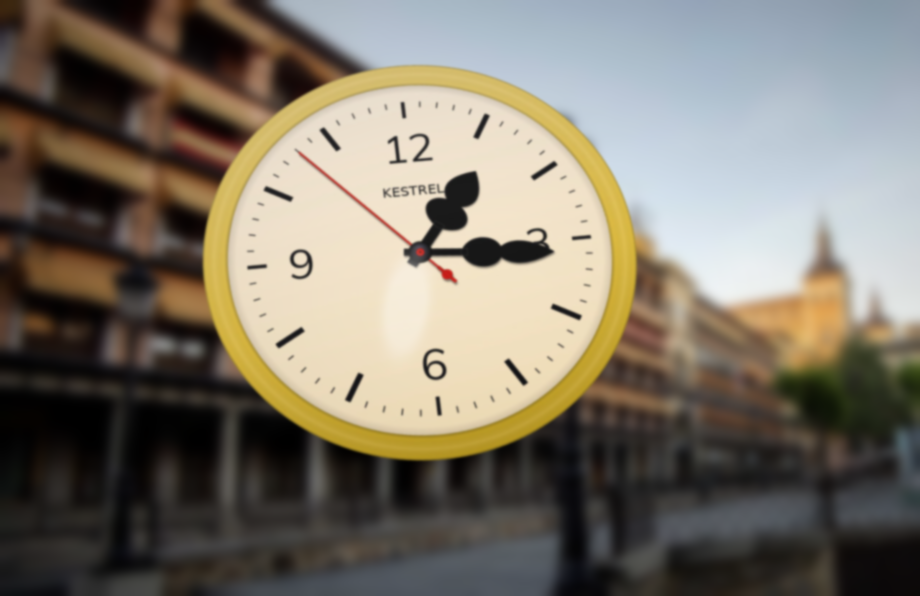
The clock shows 1h15m53s
